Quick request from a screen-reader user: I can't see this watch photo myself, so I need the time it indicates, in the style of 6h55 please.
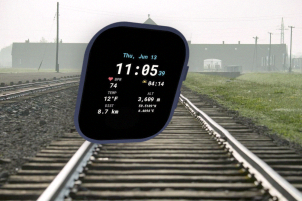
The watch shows 11h05
